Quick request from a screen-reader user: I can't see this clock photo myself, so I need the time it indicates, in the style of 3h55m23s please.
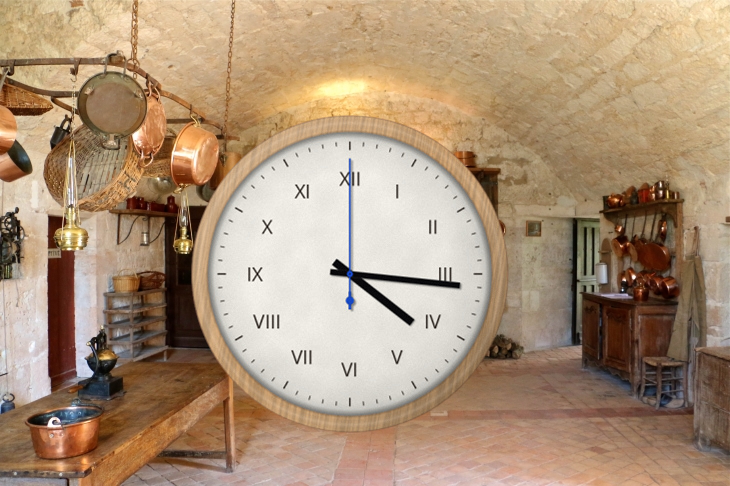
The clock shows 4h16m00s
